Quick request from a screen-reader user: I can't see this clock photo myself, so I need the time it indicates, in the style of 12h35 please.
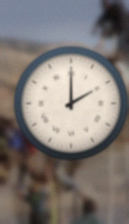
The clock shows 2h00
